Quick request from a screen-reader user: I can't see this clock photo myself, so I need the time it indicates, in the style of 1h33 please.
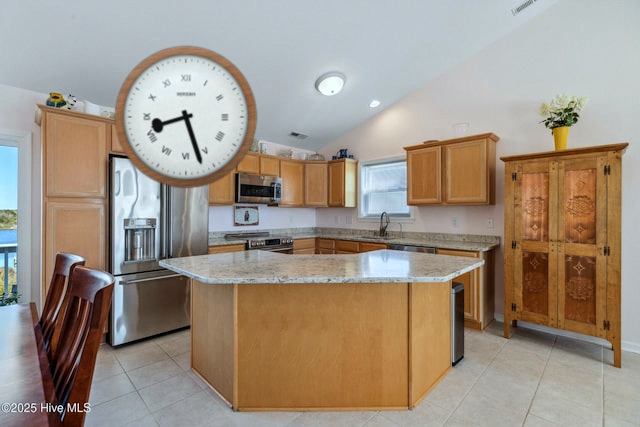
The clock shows 8h27
